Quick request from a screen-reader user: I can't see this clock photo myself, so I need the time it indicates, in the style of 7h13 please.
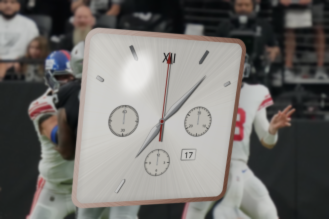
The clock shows 7h07
